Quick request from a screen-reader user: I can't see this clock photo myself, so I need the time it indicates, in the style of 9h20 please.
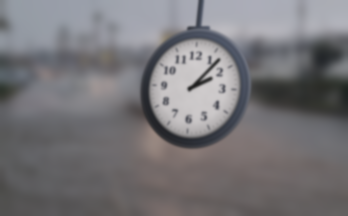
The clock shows 2h07
